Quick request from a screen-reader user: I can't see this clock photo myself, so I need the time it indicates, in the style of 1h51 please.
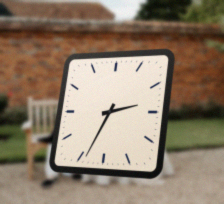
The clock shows 2h34
